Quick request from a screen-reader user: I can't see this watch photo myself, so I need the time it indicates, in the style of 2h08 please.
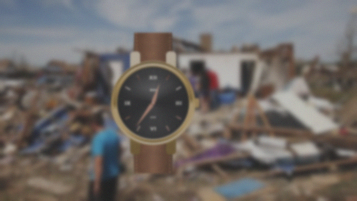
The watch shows 12h36
